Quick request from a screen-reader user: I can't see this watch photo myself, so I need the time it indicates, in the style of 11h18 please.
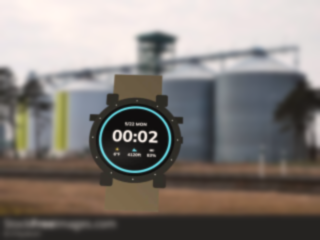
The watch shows 0h02
